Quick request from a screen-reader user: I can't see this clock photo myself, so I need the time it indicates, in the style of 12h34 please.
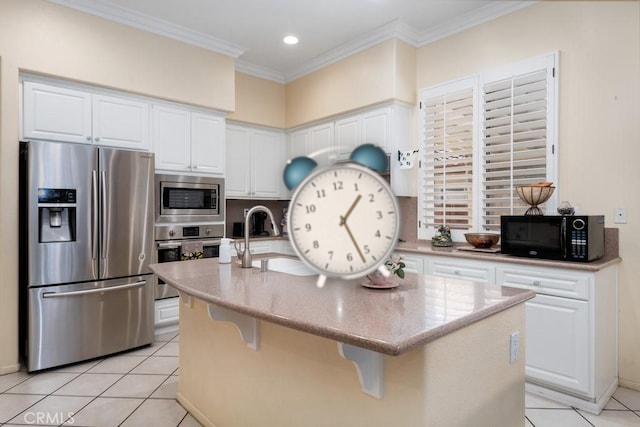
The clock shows 1h27
